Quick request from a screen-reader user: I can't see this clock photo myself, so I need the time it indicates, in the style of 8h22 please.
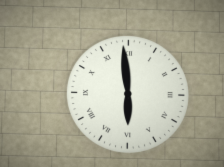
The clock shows 5h59
